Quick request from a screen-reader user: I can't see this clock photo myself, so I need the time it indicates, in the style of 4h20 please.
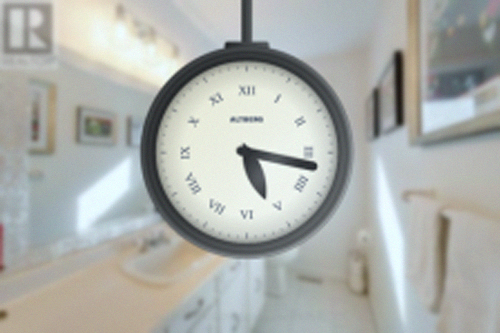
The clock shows 5h17
